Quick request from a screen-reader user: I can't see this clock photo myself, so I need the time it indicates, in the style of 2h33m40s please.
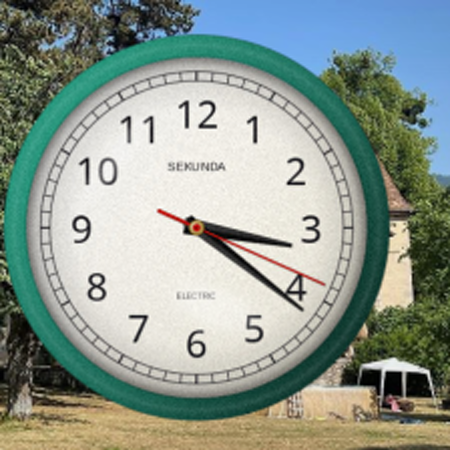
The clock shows 3h21m19s
